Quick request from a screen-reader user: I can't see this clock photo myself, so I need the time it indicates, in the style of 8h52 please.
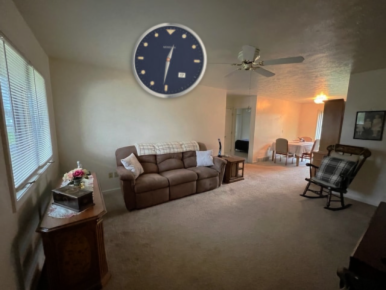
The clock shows 12h31
